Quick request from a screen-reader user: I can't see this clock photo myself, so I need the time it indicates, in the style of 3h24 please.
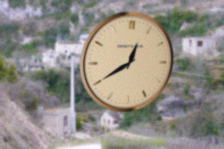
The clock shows 12h40
